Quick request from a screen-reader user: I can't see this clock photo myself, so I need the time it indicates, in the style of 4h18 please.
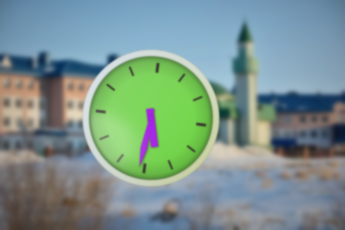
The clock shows 5h31
